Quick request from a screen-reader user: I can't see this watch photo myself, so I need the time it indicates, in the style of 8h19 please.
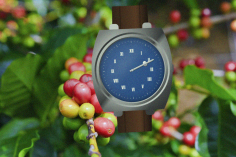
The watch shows 2h11
